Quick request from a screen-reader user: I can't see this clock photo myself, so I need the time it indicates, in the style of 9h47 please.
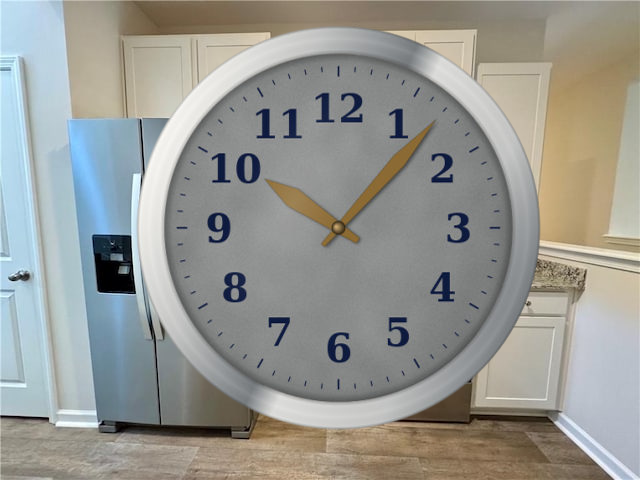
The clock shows 10h07
